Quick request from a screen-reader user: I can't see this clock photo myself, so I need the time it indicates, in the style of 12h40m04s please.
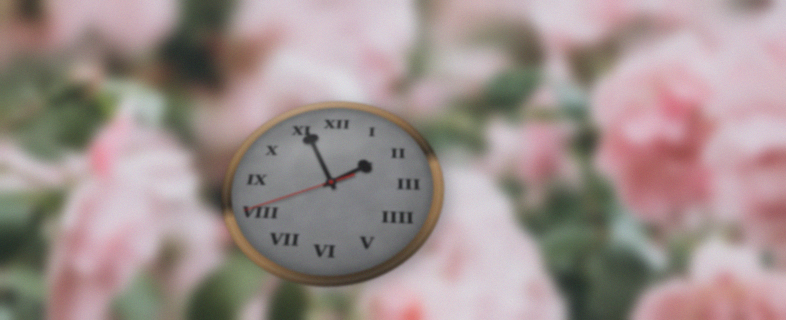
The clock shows 1h55m41s
